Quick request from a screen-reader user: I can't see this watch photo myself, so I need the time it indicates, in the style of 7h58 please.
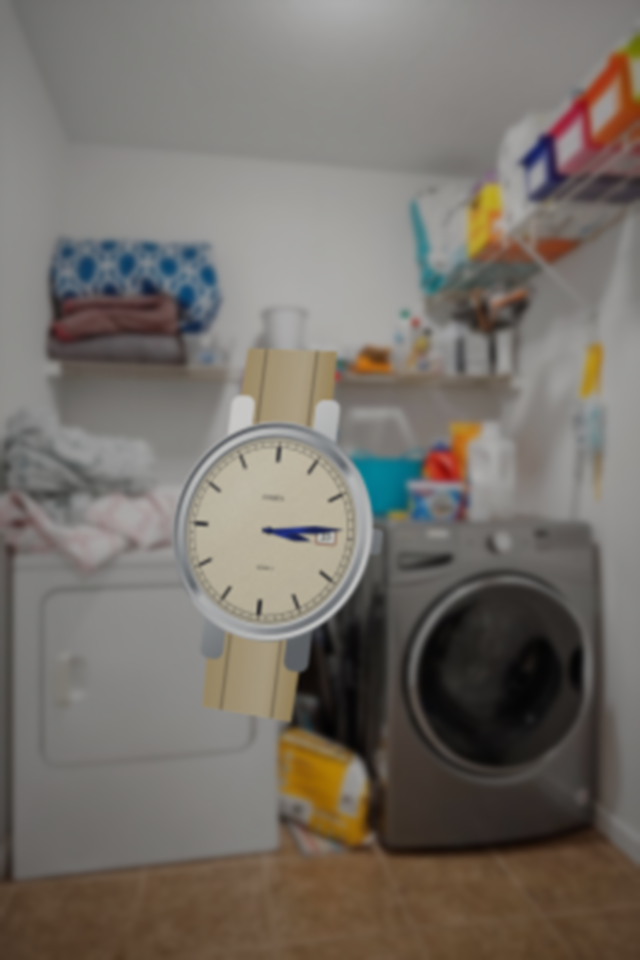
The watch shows 3h14
